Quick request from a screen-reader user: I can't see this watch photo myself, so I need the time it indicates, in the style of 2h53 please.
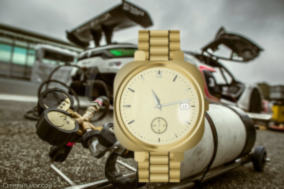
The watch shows 11h13
